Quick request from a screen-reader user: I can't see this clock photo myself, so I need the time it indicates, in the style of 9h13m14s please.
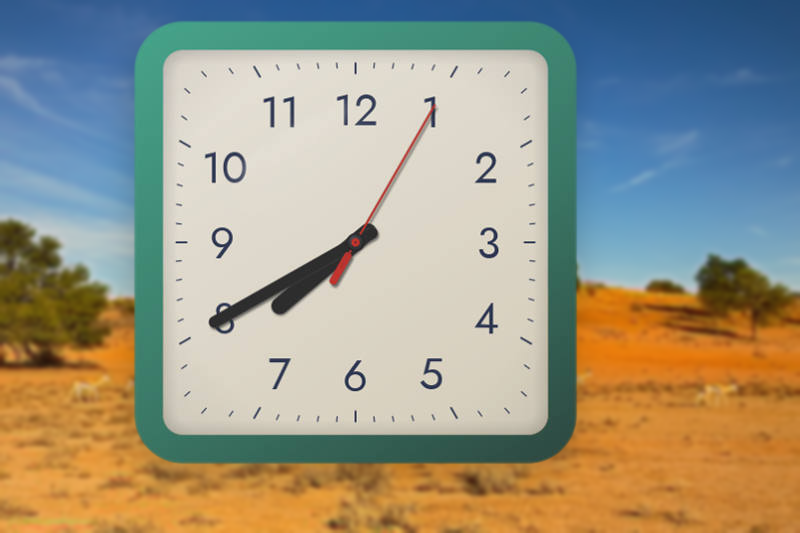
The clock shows 7h40m05s
